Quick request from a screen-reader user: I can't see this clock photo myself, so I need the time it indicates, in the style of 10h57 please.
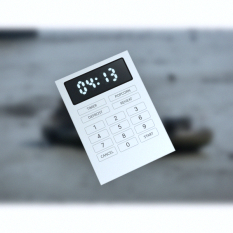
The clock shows 4h13
